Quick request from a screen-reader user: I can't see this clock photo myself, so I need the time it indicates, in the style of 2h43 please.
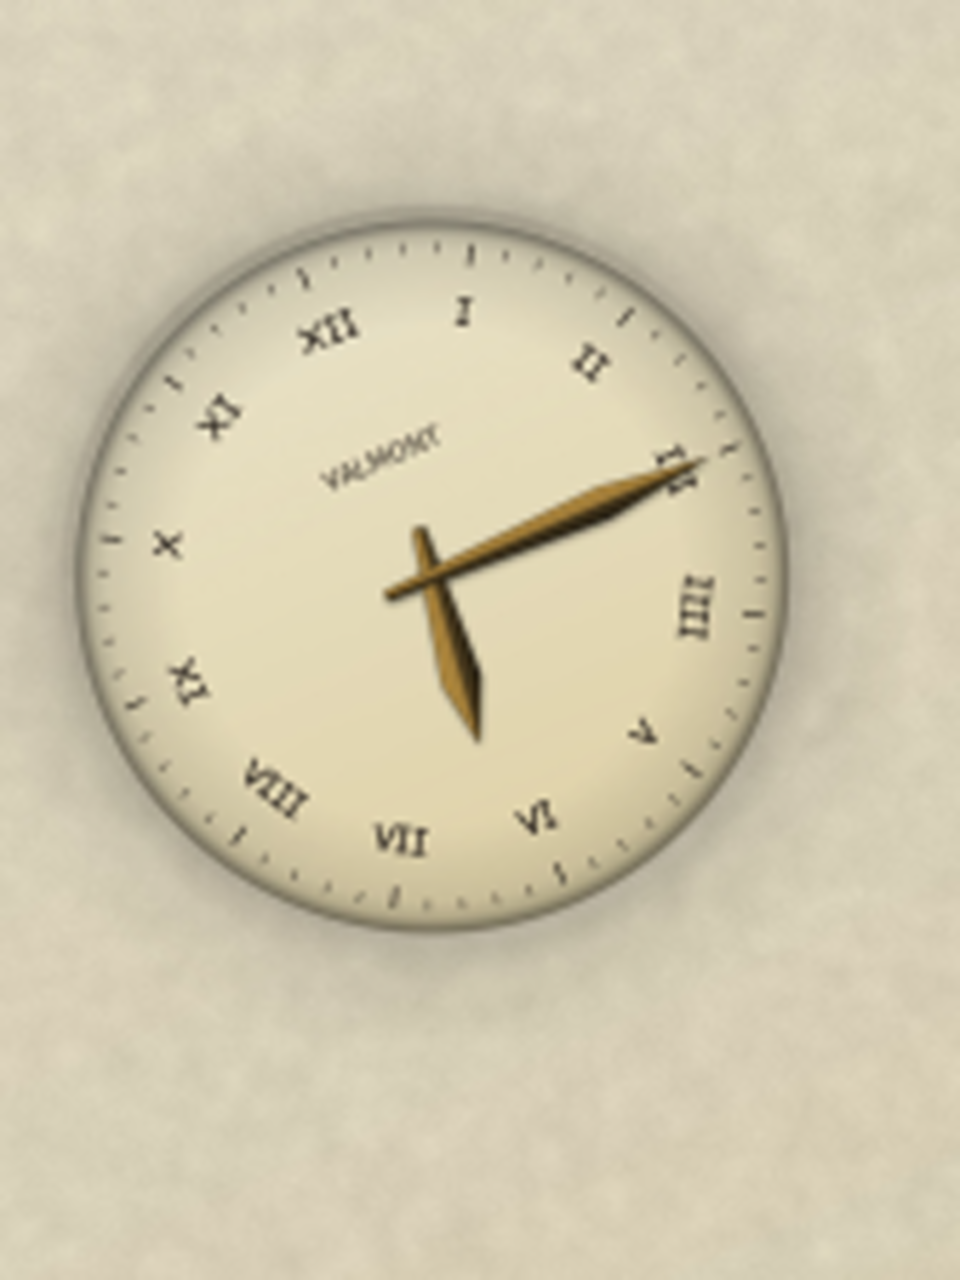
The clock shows 6h15
